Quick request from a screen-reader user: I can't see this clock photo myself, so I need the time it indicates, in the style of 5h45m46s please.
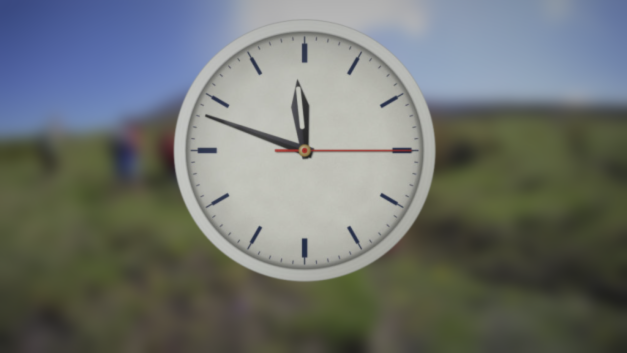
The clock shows 11h48m15s
